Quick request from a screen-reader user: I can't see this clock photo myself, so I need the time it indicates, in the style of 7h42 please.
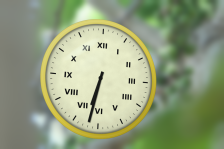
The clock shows 6h32
